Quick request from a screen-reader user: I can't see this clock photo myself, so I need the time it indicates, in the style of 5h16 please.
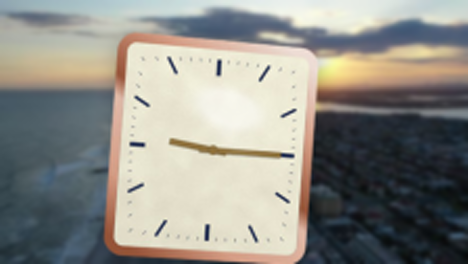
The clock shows 9h15
